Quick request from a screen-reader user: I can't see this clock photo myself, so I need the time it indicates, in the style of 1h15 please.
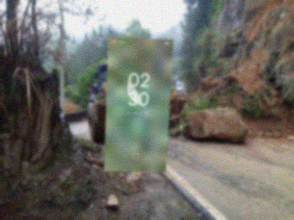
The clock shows 2h30
